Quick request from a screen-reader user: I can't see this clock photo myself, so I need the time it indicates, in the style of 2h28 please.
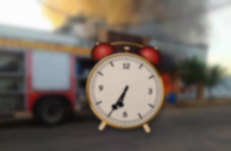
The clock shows 6h35
